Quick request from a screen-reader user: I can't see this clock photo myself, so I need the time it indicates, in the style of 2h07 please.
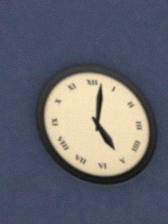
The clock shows 5h02
